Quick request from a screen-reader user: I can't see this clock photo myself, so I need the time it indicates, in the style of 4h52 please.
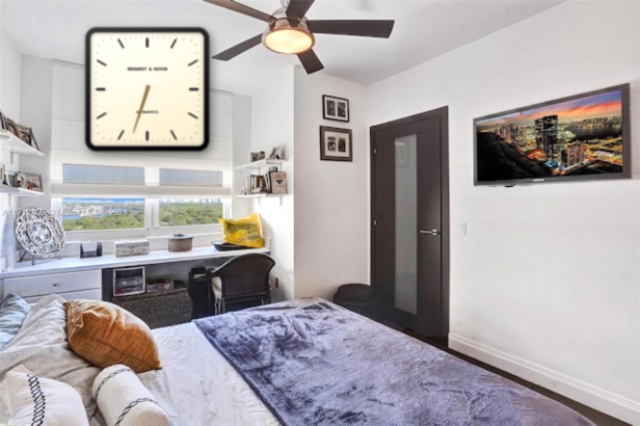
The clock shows 6h33
